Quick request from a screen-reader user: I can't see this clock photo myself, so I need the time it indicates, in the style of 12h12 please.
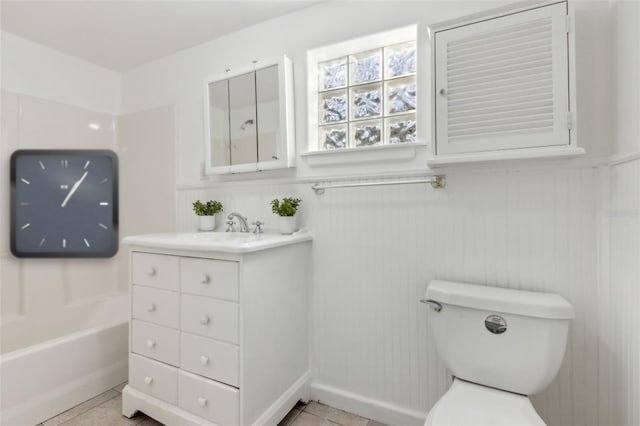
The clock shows 1h06
